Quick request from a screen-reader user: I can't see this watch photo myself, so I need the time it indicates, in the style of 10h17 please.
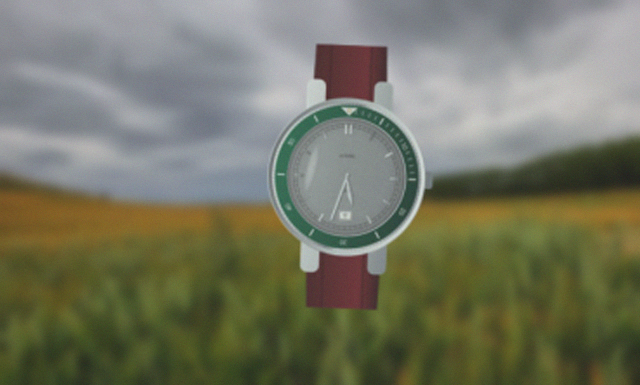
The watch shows 5h33
